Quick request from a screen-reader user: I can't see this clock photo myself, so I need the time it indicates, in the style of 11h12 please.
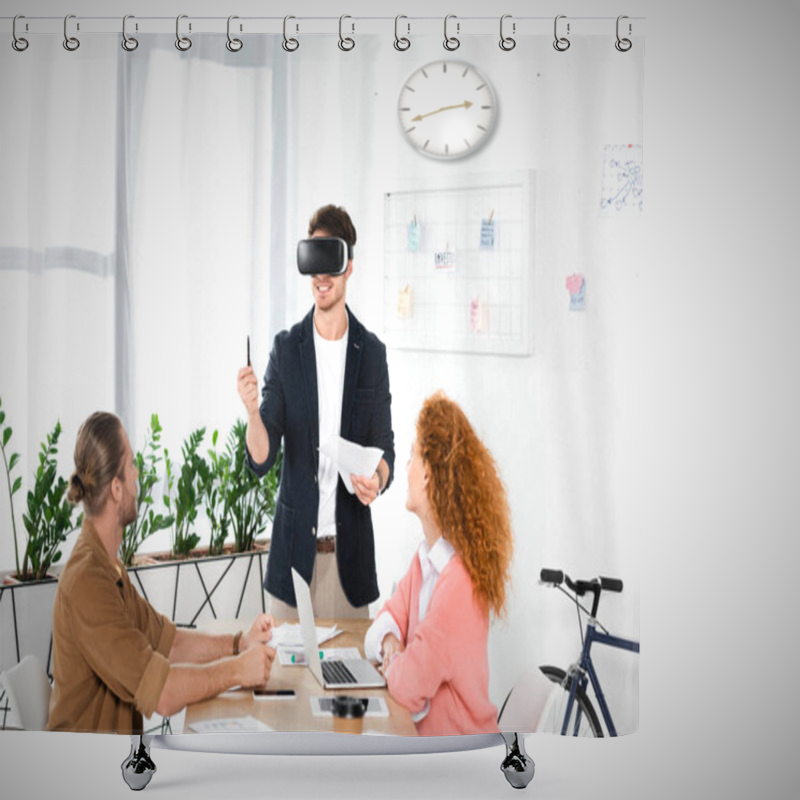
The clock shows 2h42
